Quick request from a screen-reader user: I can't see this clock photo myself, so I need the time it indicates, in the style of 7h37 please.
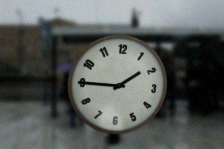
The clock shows 1h45
